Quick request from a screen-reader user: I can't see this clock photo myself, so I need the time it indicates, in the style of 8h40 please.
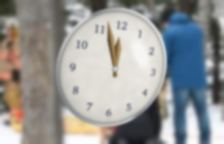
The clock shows 11h57
